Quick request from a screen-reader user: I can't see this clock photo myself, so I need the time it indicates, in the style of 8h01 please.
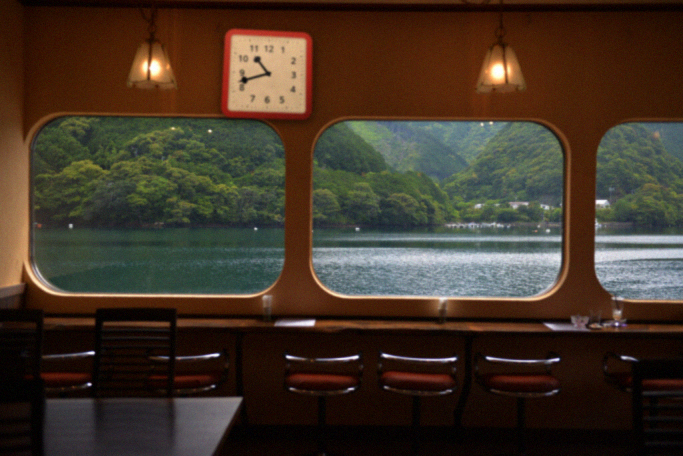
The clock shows 10h42
